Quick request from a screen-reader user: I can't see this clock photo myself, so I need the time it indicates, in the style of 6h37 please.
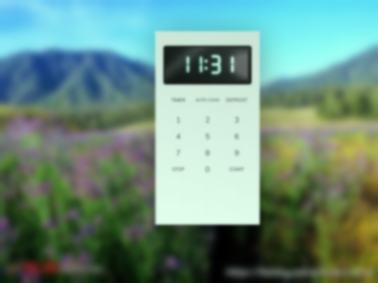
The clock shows 11h31
